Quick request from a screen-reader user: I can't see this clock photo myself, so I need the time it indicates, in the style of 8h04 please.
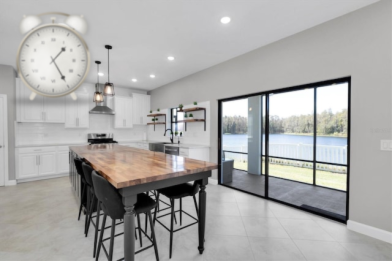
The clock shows 1h25
